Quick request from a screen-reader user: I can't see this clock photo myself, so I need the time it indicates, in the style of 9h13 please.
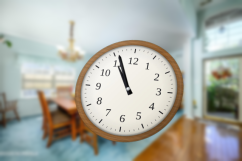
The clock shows 10h56
